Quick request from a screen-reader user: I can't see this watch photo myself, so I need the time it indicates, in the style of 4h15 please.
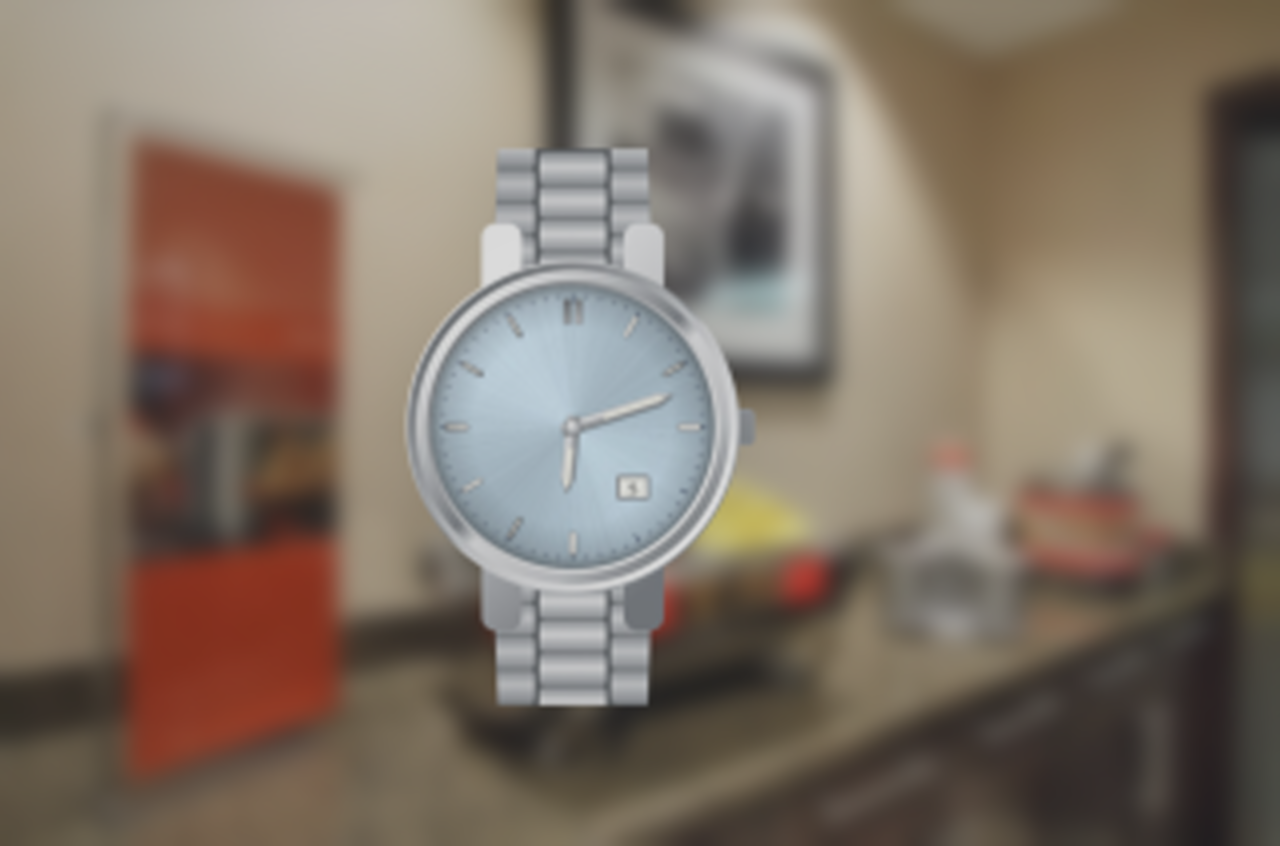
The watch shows 6h12
